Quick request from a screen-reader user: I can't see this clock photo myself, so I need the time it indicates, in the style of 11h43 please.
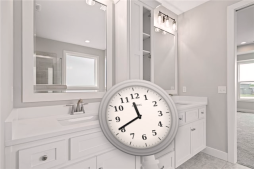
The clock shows 11h41
